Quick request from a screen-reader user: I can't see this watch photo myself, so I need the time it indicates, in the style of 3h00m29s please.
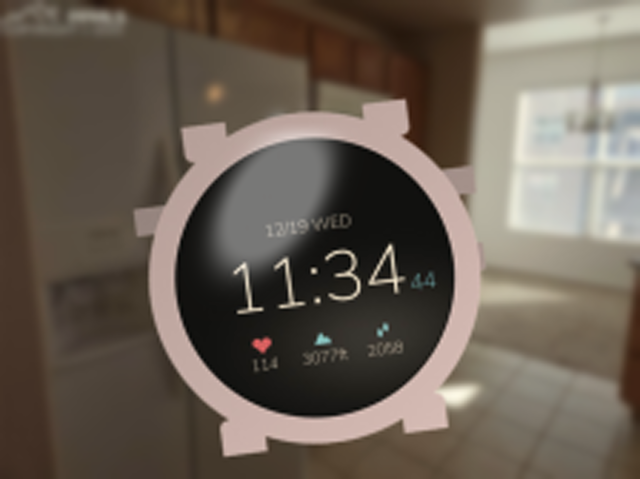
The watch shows 11h34m44s
